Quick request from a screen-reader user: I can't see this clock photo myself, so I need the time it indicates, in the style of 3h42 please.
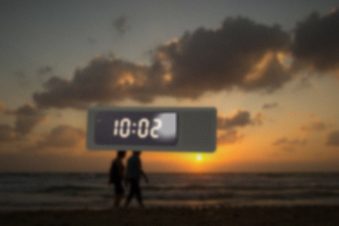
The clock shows 10h02
